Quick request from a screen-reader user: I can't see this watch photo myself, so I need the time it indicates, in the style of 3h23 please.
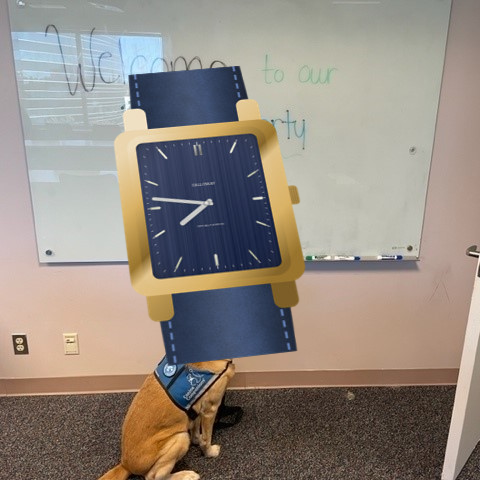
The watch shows 7h47
